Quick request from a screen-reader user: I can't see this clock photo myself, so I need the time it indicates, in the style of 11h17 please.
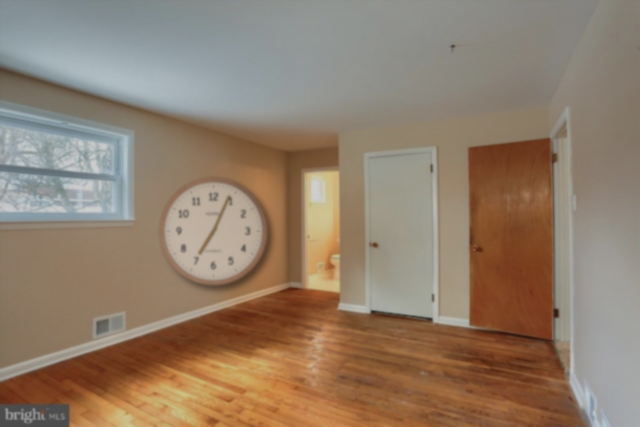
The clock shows 7h04
